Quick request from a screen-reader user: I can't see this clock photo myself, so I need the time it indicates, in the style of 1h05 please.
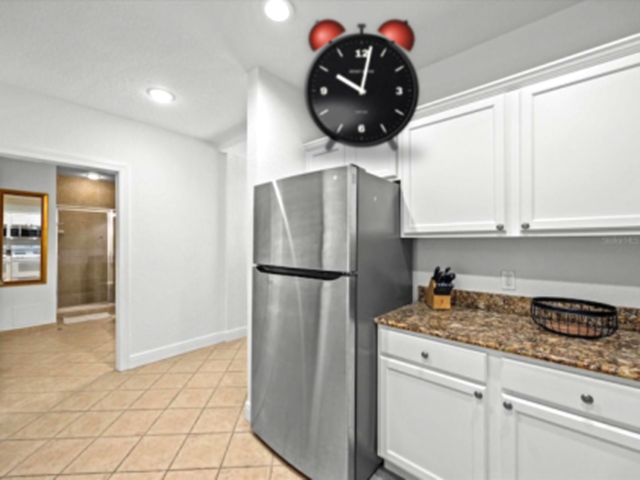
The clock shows 10h02
